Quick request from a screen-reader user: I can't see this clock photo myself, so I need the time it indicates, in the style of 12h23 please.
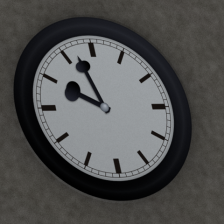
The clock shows 9h57
